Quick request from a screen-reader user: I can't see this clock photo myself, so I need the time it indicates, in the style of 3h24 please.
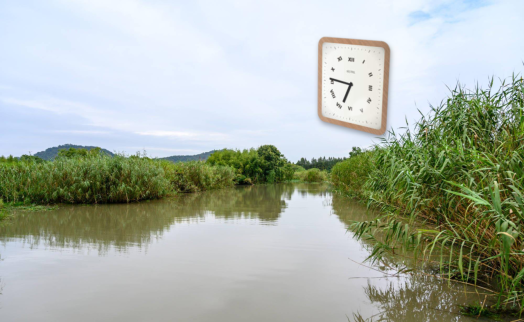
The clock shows 6h46
